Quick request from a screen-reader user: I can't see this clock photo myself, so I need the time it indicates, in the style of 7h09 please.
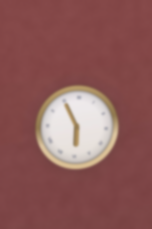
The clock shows 5h55
